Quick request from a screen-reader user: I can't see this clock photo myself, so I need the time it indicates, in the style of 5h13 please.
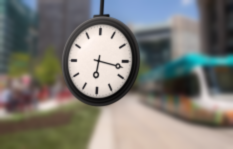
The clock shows 6h17
